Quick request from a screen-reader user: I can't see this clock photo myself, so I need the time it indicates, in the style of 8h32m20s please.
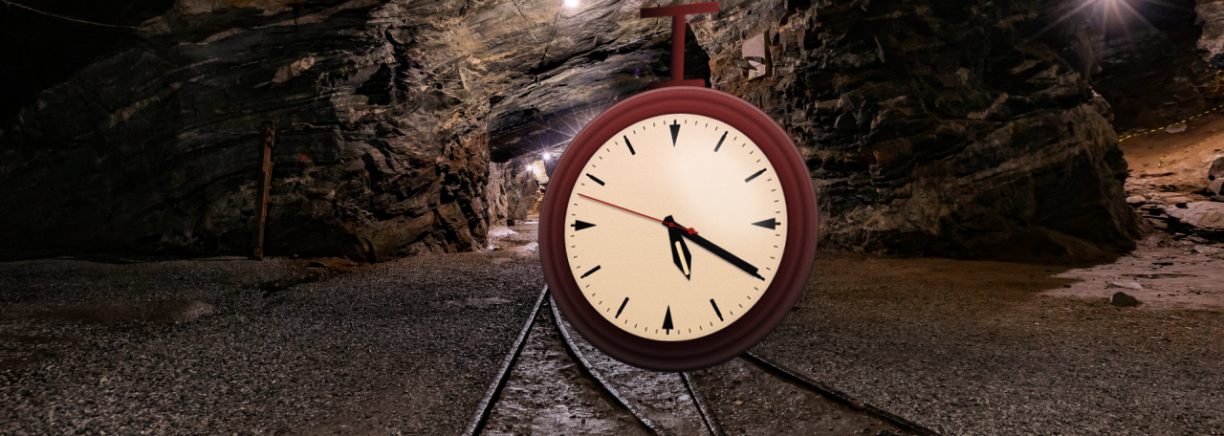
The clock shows 5h19m48s
